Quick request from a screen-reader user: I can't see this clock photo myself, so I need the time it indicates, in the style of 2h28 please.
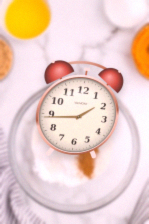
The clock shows 1h44
